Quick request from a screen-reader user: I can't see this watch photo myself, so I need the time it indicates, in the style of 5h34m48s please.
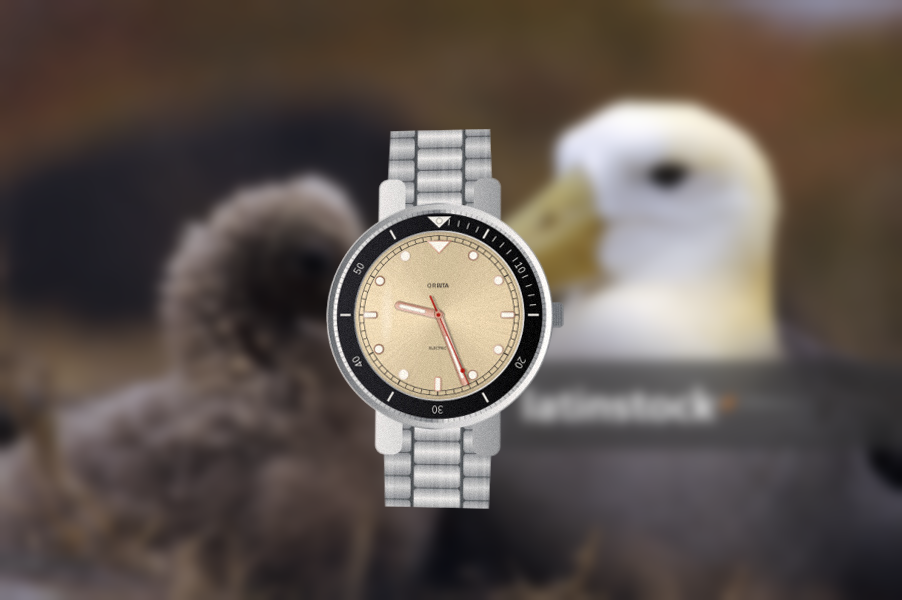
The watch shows 9h26m26s
